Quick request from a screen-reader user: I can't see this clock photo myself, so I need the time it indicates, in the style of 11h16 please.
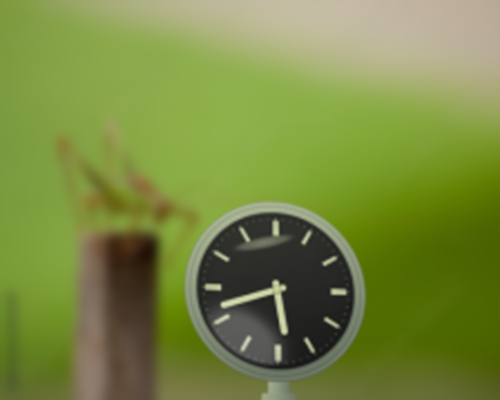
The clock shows 5h42
